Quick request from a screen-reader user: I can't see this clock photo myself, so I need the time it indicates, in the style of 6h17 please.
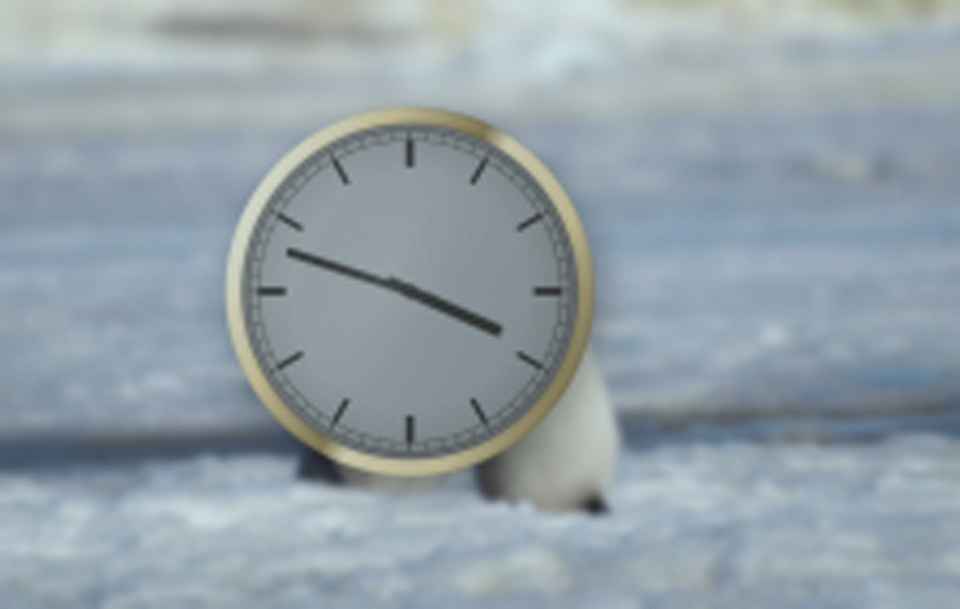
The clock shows 3h48
